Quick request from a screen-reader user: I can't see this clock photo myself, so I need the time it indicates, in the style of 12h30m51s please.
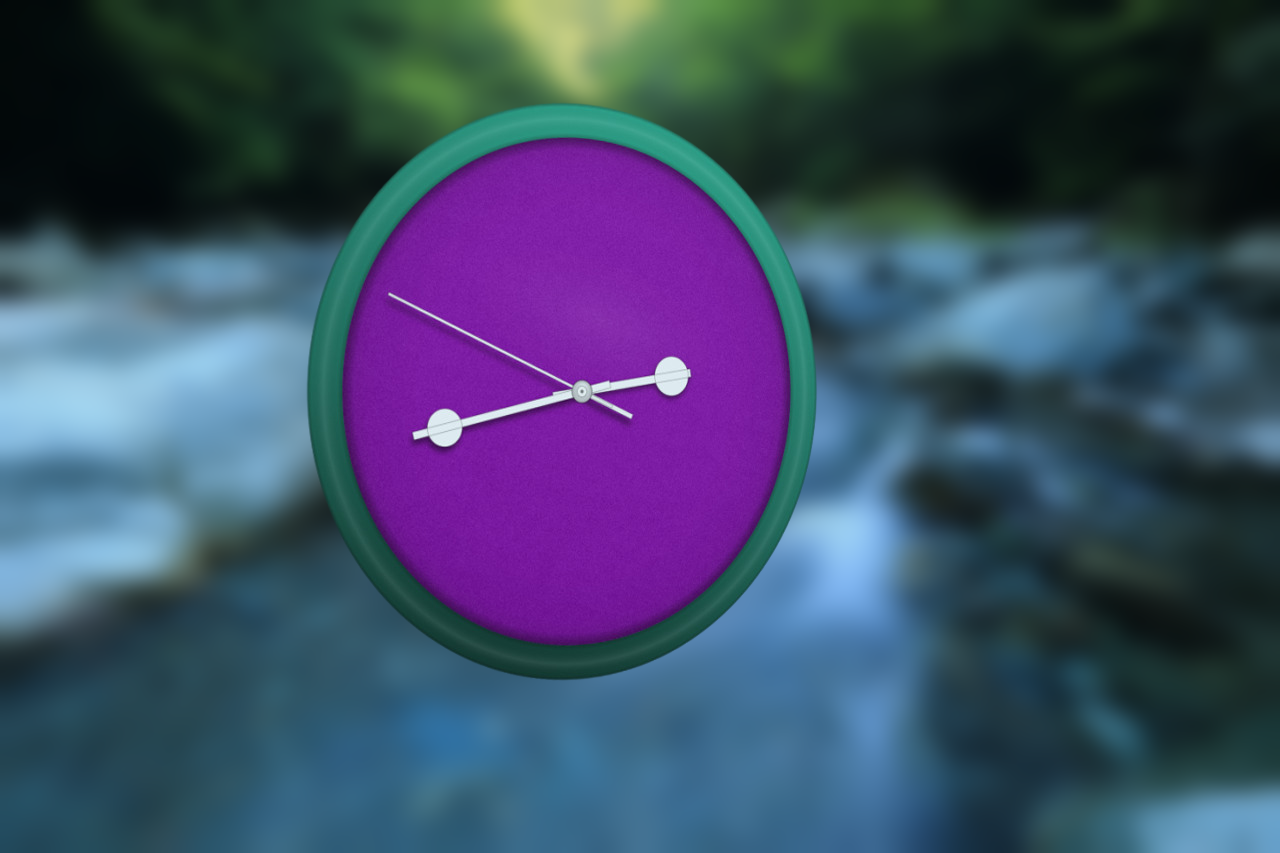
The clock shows 2h42m49s
